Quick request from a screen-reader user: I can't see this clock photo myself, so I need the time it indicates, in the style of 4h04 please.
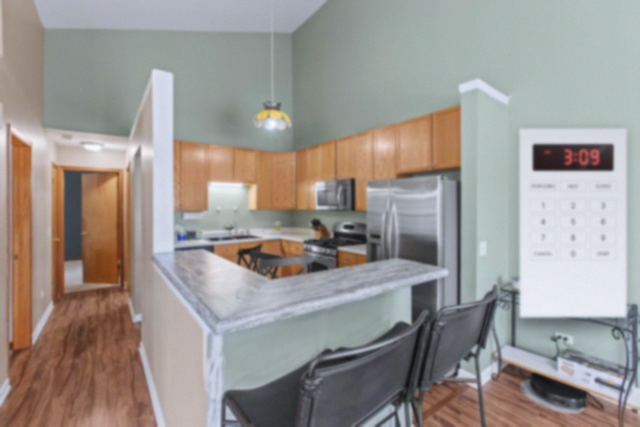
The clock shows 3h09
